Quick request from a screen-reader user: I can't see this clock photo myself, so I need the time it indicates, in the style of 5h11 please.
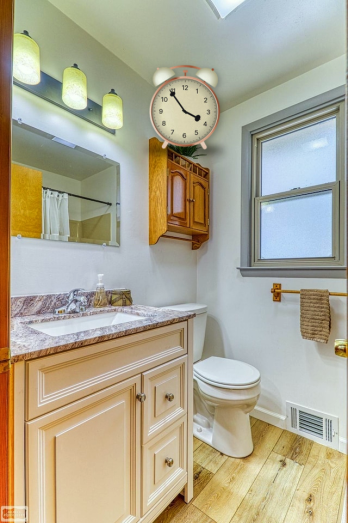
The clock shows 3h54
